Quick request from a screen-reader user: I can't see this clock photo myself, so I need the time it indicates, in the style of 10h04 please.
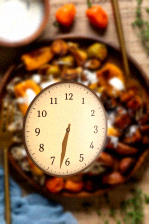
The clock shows 6h32
